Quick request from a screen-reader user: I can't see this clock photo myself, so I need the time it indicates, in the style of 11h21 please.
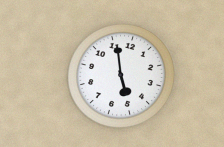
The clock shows 4h56
